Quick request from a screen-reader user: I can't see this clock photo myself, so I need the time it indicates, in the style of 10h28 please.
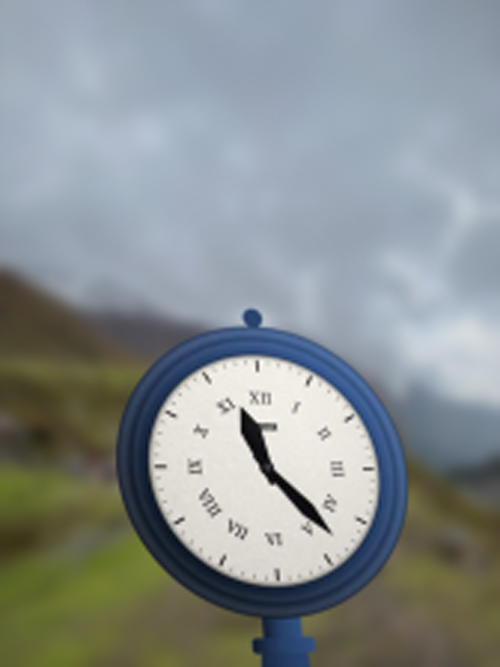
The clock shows 11h23
